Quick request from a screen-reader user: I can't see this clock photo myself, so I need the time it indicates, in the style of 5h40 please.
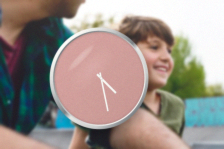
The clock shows 4h28
